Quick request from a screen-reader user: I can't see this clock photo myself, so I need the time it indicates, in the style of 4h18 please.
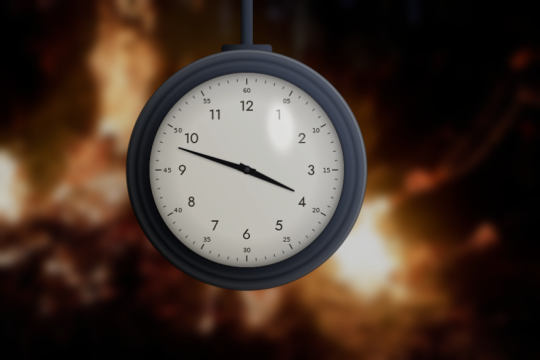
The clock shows 3h48
